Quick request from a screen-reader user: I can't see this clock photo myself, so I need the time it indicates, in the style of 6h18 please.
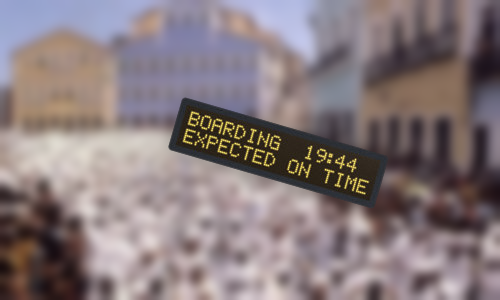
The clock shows 19h44
